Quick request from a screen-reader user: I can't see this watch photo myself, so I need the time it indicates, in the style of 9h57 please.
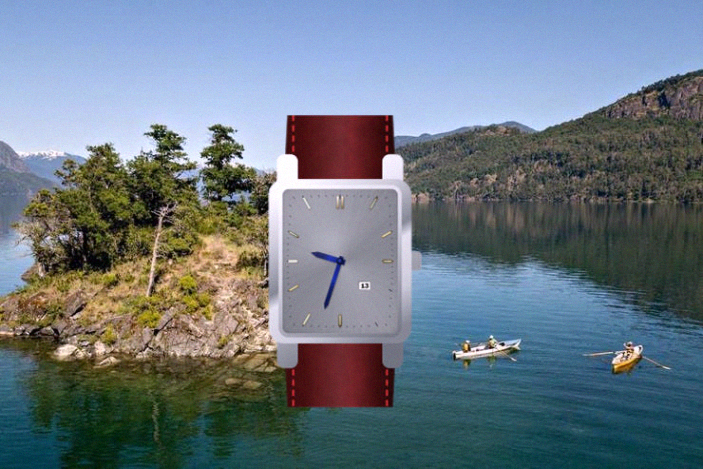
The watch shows 9h33
